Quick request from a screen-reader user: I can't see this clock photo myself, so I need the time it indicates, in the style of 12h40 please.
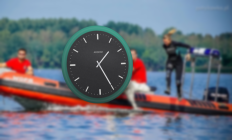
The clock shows 1h25
